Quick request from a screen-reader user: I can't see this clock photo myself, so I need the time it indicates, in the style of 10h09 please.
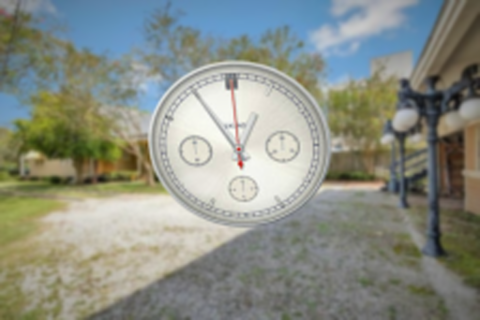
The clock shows 12h55
